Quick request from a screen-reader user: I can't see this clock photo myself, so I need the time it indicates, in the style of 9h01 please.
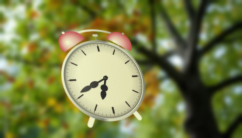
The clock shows 6h41
